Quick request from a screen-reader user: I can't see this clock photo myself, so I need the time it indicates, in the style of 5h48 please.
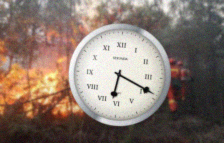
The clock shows 6h19
